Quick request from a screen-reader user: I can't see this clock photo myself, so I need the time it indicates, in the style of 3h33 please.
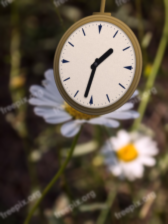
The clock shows 1h32
